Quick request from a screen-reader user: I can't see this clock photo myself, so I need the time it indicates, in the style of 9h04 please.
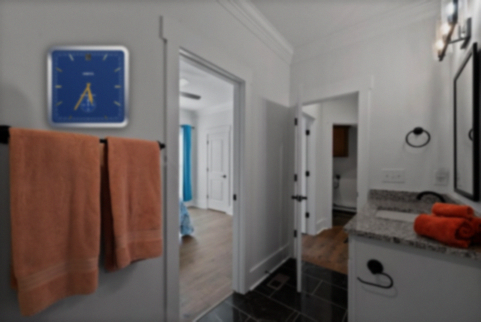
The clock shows 5h35
